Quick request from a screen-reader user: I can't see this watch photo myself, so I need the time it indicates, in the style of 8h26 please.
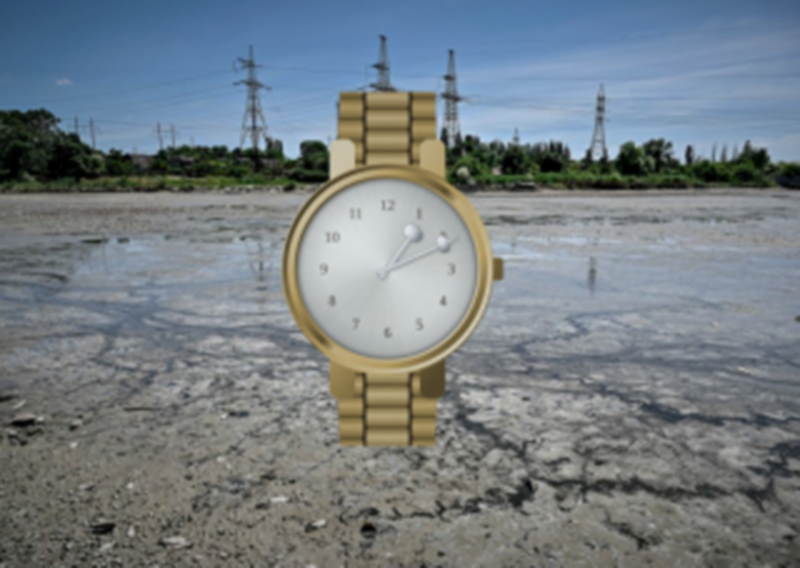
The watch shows 1h11
